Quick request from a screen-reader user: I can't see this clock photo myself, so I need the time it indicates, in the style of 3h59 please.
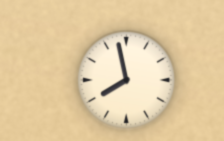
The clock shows 7h58
